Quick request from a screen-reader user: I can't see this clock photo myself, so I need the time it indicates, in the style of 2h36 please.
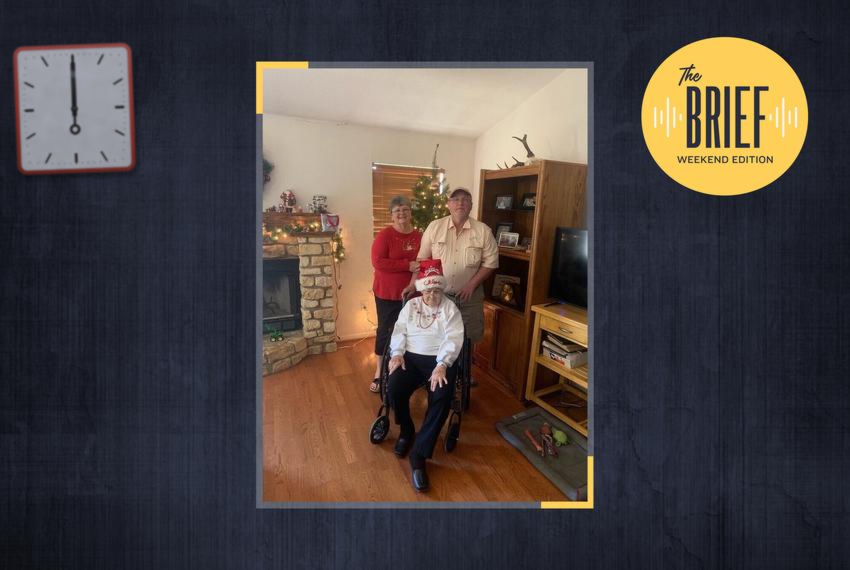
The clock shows 6h00
